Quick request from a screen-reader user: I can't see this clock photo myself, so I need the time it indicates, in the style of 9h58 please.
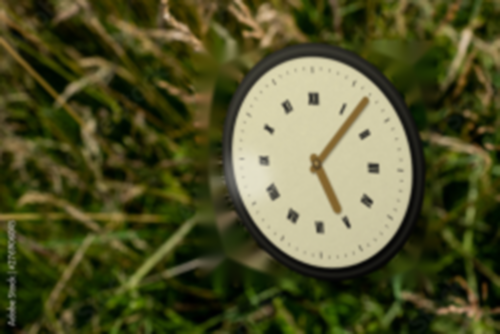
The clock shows 5h07
